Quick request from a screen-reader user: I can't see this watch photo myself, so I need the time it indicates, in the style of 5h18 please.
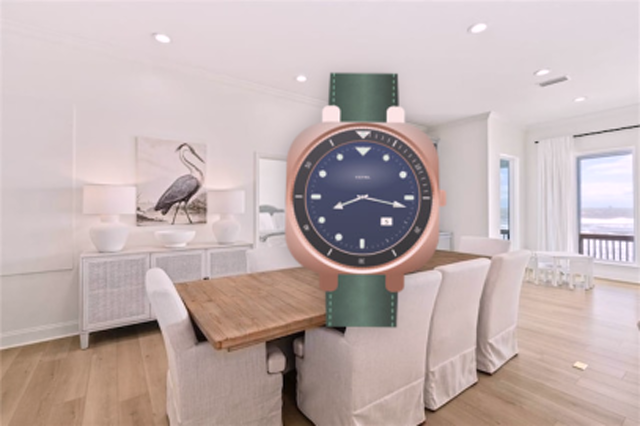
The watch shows 8h17
